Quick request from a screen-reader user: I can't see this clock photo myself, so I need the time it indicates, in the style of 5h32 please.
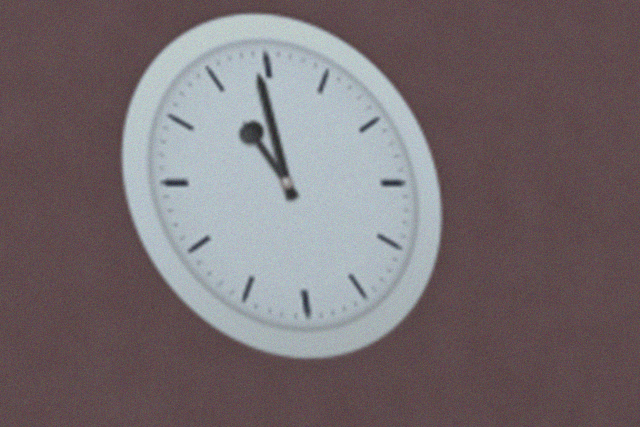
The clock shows 10h59
